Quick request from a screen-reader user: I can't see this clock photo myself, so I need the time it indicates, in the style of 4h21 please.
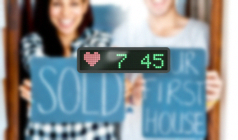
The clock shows 7h45
